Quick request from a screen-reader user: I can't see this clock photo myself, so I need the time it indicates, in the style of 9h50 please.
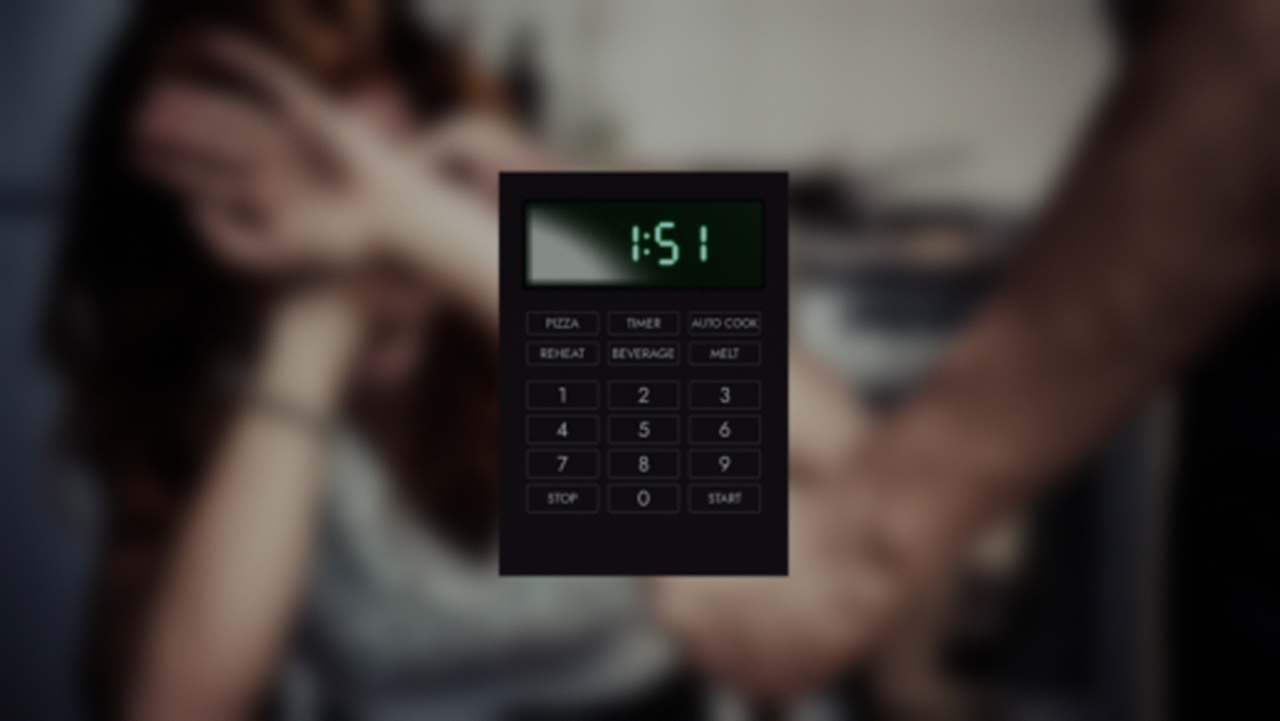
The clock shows 1h51
